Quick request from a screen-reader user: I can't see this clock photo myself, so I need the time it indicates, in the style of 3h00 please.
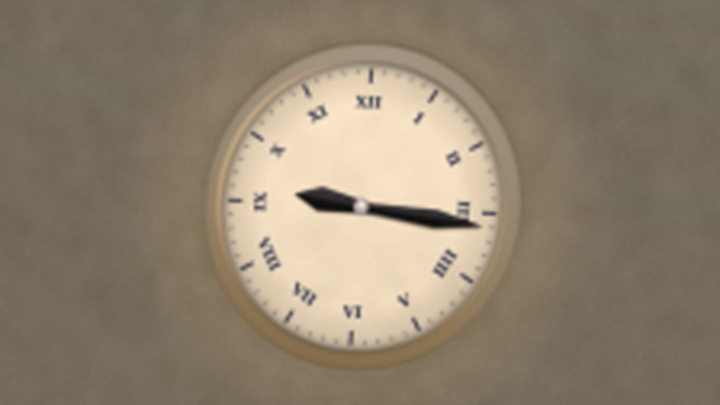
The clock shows 9h16
